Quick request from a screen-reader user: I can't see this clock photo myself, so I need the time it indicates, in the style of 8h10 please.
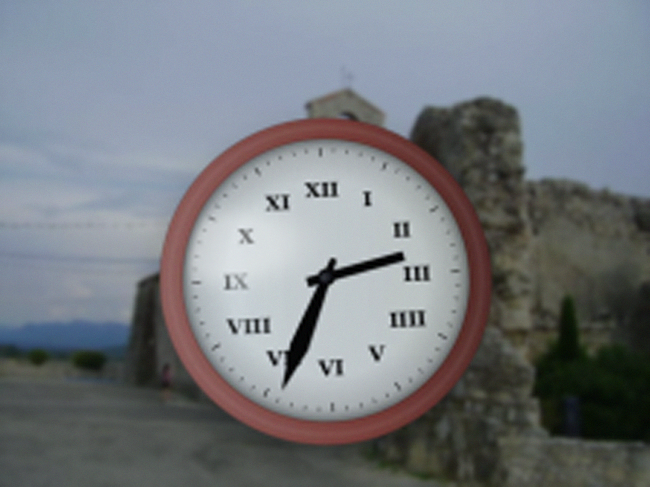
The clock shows 2h34
